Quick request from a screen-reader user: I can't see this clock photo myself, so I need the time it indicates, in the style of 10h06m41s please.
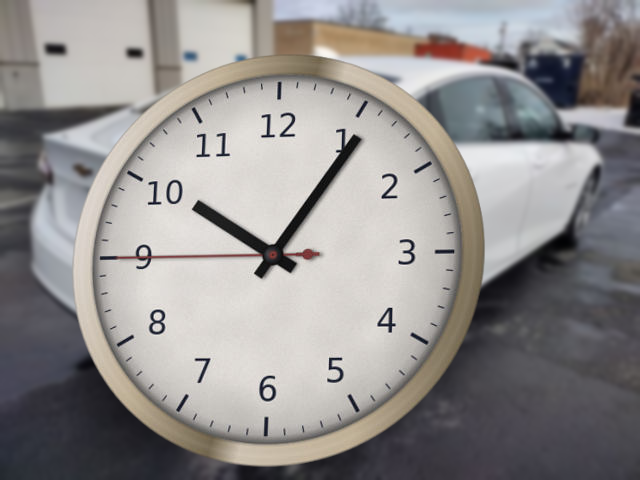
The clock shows 10h05m45s
